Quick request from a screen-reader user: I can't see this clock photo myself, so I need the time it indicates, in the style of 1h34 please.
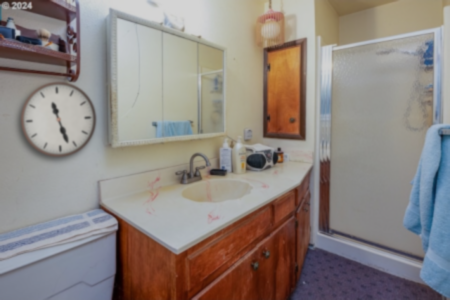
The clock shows 11h27
